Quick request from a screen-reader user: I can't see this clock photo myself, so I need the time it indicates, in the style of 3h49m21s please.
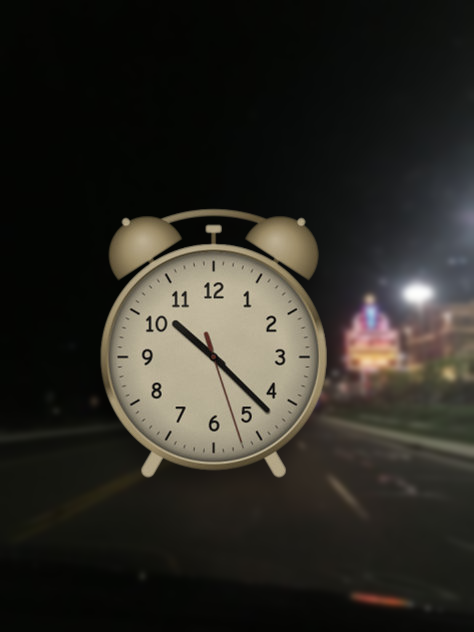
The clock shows 10h22m27s
